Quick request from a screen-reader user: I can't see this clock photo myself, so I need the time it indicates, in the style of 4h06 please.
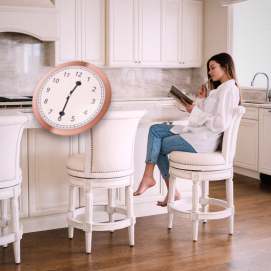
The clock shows 12h30
